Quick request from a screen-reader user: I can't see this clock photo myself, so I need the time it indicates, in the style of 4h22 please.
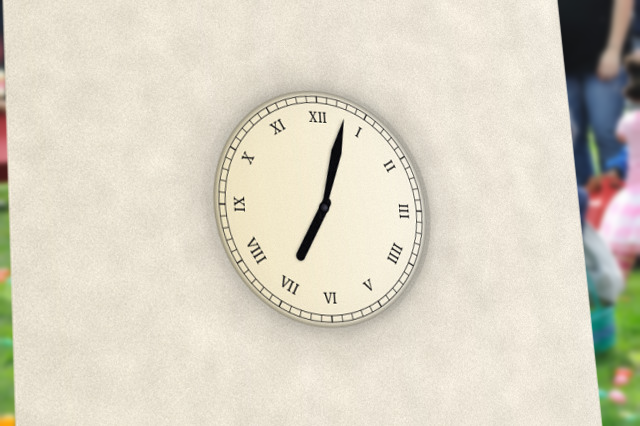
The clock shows 7h03
